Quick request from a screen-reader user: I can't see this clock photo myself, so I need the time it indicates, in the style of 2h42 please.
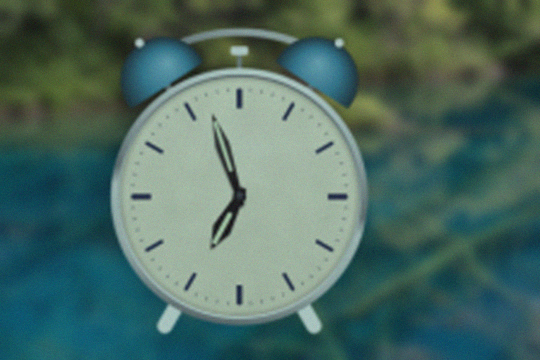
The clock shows 6h57
